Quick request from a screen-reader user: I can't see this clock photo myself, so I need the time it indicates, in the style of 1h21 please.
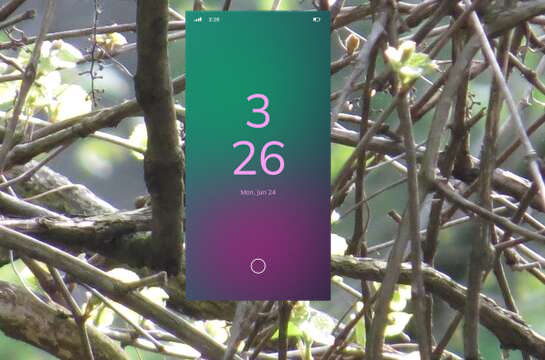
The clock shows 3h26
